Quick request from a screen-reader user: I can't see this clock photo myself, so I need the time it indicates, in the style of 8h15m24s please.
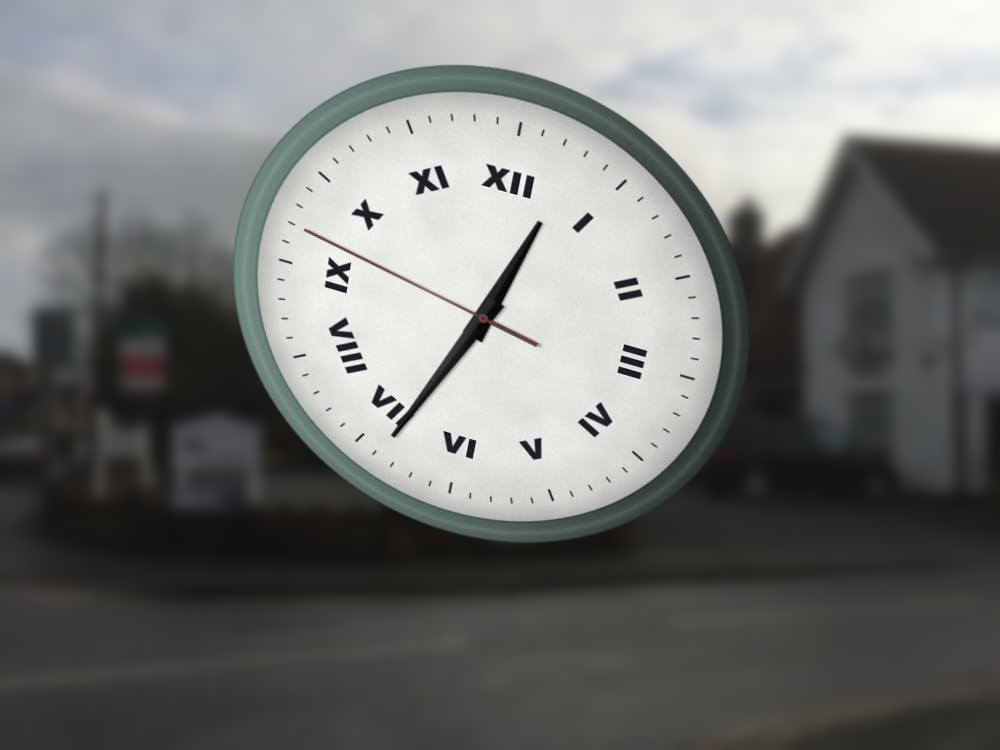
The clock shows 12h33m47s
